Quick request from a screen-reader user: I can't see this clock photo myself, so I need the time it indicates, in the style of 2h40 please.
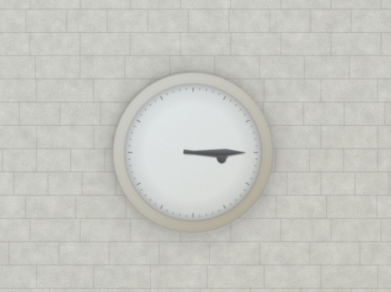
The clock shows 3h15
